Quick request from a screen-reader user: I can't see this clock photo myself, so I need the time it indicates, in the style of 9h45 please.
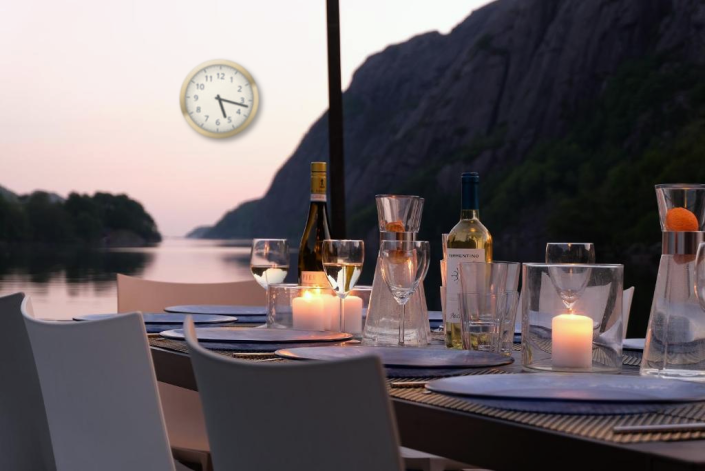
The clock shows 5h17
